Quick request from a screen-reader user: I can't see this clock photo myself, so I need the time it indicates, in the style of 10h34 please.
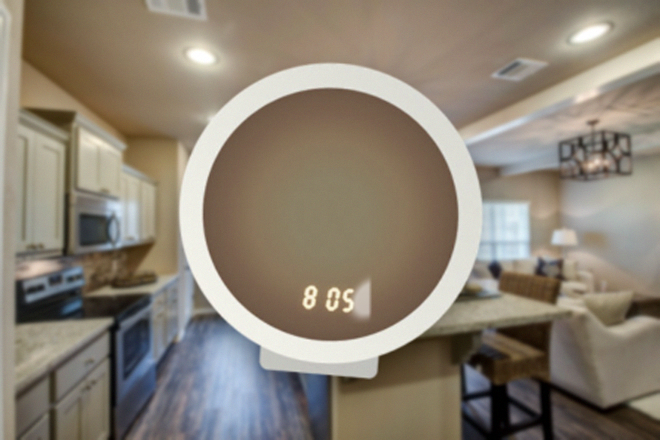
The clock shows 8h05
